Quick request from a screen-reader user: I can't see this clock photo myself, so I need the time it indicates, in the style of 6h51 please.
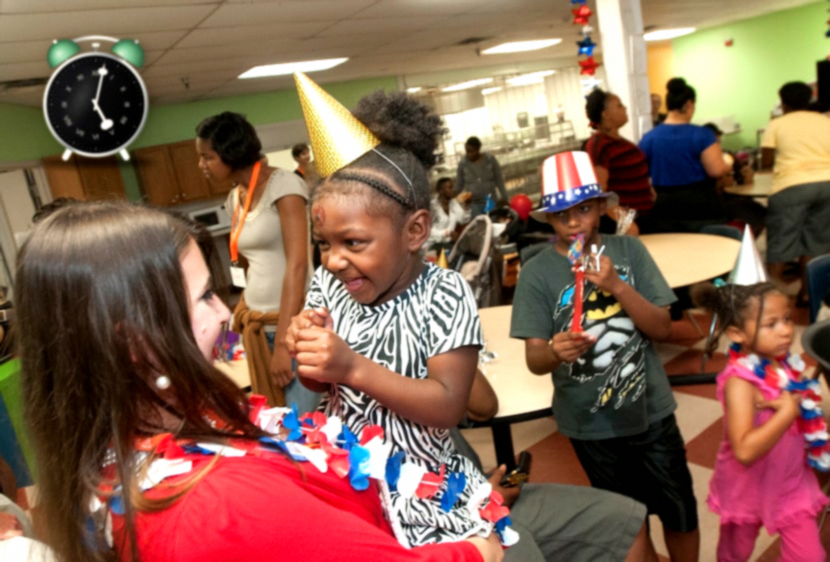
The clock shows 5h02
